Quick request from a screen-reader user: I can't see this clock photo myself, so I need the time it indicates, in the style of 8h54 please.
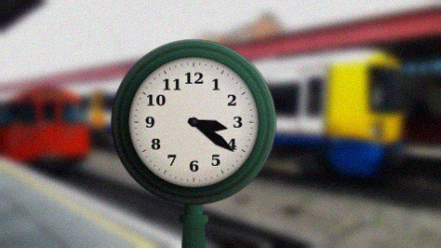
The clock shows 3h21
